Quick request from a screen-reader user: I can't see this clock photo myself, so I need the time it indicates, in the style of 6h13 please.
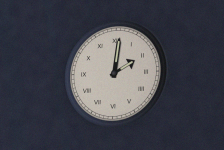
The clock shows 2h01
